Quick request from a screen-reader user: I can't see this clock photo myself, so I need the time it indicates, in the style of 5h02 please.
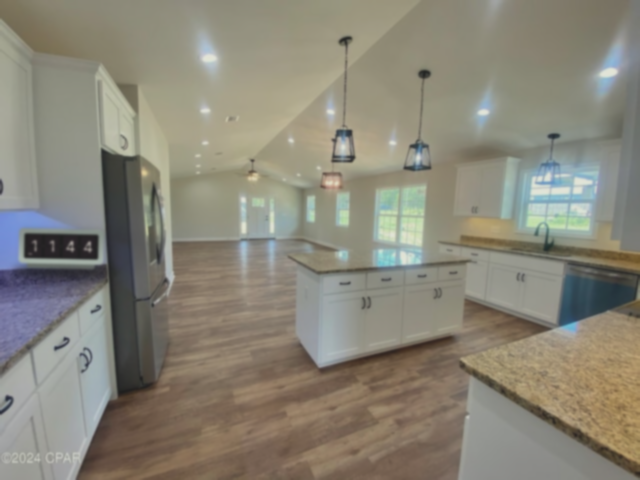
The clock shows 11h44
